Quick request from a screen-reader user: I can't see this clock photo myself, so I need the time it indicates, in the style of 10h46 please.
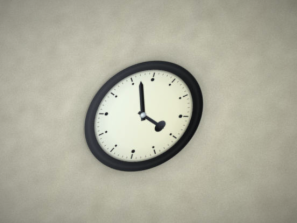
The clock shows 3h57
